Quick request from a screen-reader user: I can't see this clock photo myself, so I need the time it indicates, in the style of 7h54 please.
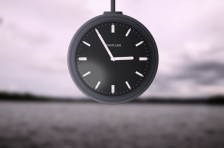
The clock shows 2h55
